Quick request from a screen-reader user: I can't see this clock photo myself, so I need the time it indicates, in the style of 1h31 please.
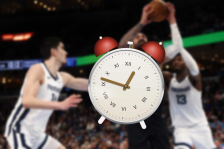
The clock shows 12h47
